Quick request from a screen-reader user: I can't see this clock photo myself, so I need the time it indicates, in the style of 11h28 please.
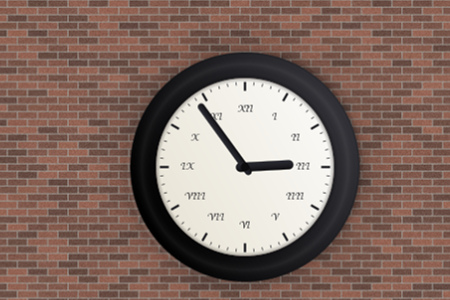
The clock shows 2h54
